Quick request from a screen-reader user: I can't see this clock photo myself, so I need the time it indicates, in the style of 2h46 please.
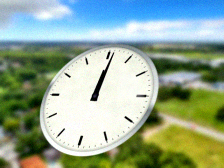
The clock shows 12h01
